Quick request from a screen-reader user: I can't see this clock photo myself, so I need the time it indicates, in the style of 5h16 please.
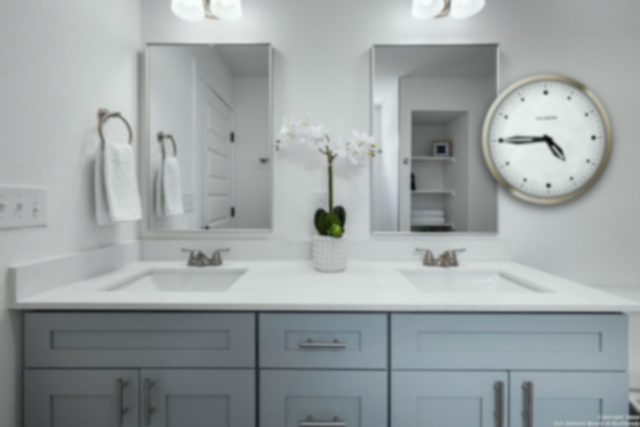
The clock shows 4h45
